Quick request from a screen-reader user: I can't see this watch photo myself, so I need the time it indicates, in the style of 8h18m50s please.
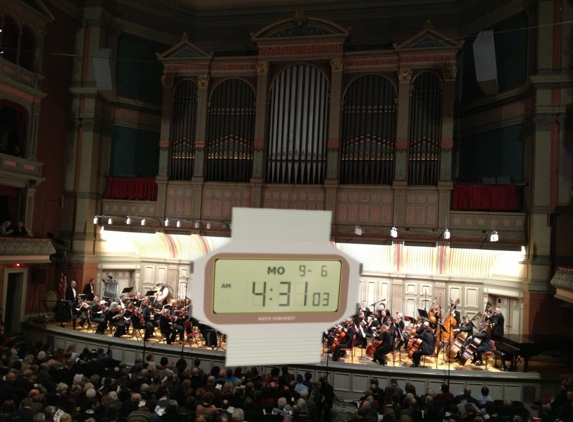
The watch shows 4h31m03s
